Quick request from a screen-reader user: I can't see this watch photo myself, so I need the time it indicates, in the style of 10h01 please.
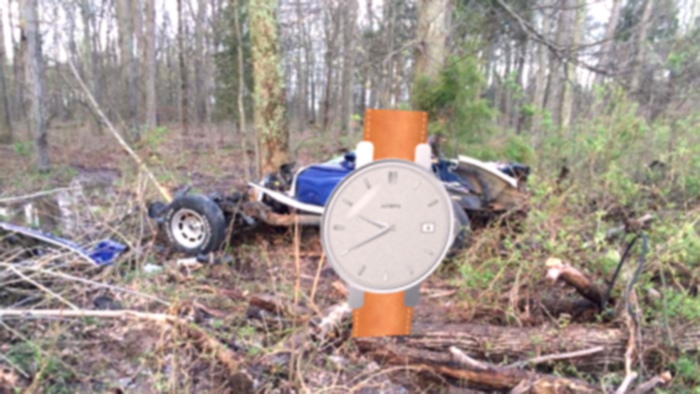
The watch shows 9h40
